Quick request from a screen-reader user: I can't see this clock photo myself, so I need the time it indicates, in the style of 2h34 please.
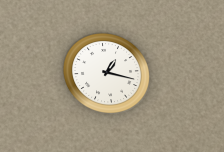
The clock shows 1h18
